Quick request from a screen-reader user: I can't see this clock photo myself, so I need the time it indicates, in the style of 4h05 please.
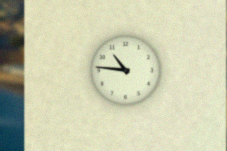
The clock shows 10h46
